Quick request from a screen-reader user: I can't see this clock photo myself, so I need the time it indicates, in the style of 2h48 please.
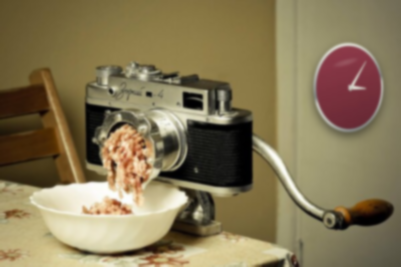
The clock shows 3h06
